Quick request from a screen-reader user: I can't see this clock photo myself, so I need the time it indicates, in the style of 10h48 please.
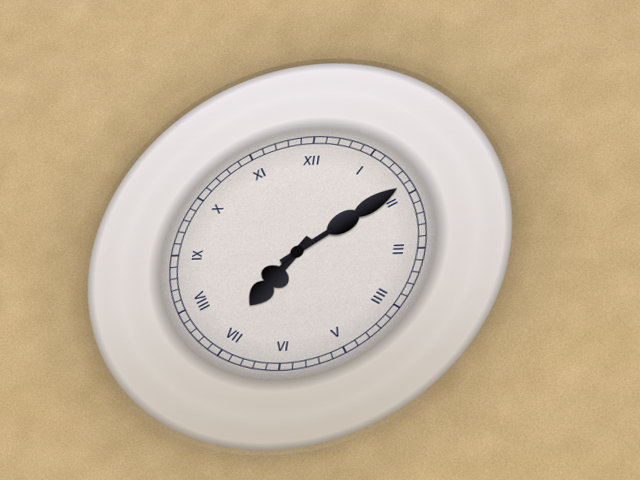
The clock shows 7h09
